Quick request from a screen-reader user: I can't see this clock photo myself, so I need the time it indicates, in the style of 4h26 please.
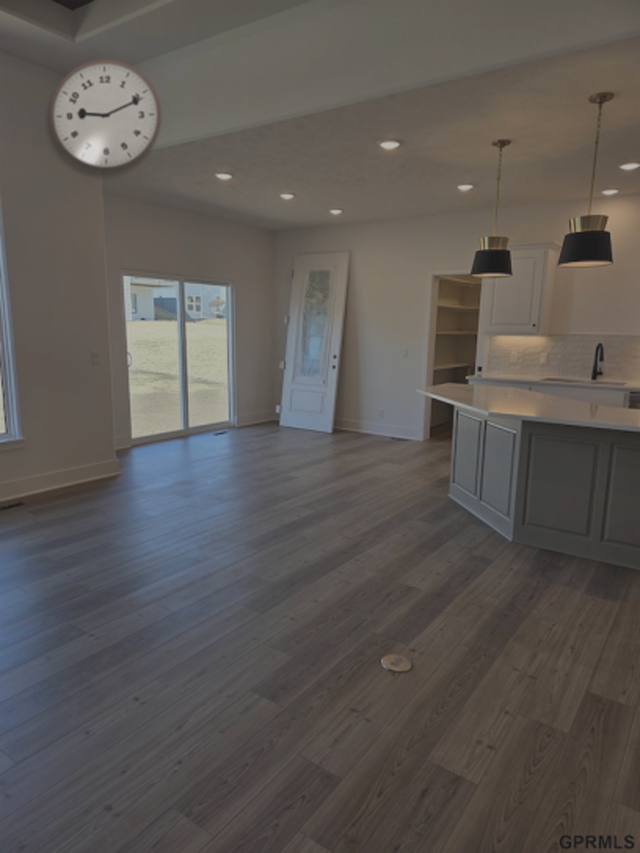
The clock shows 9h11
